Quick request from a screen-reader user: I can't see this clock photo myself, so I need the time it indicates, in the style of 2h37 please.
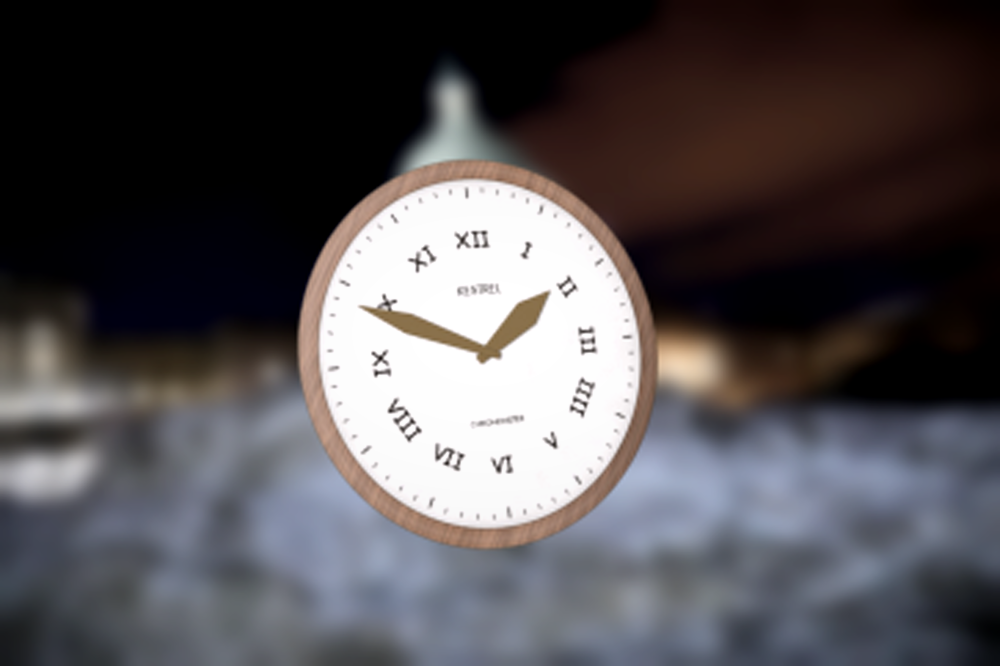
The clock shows 1h49
